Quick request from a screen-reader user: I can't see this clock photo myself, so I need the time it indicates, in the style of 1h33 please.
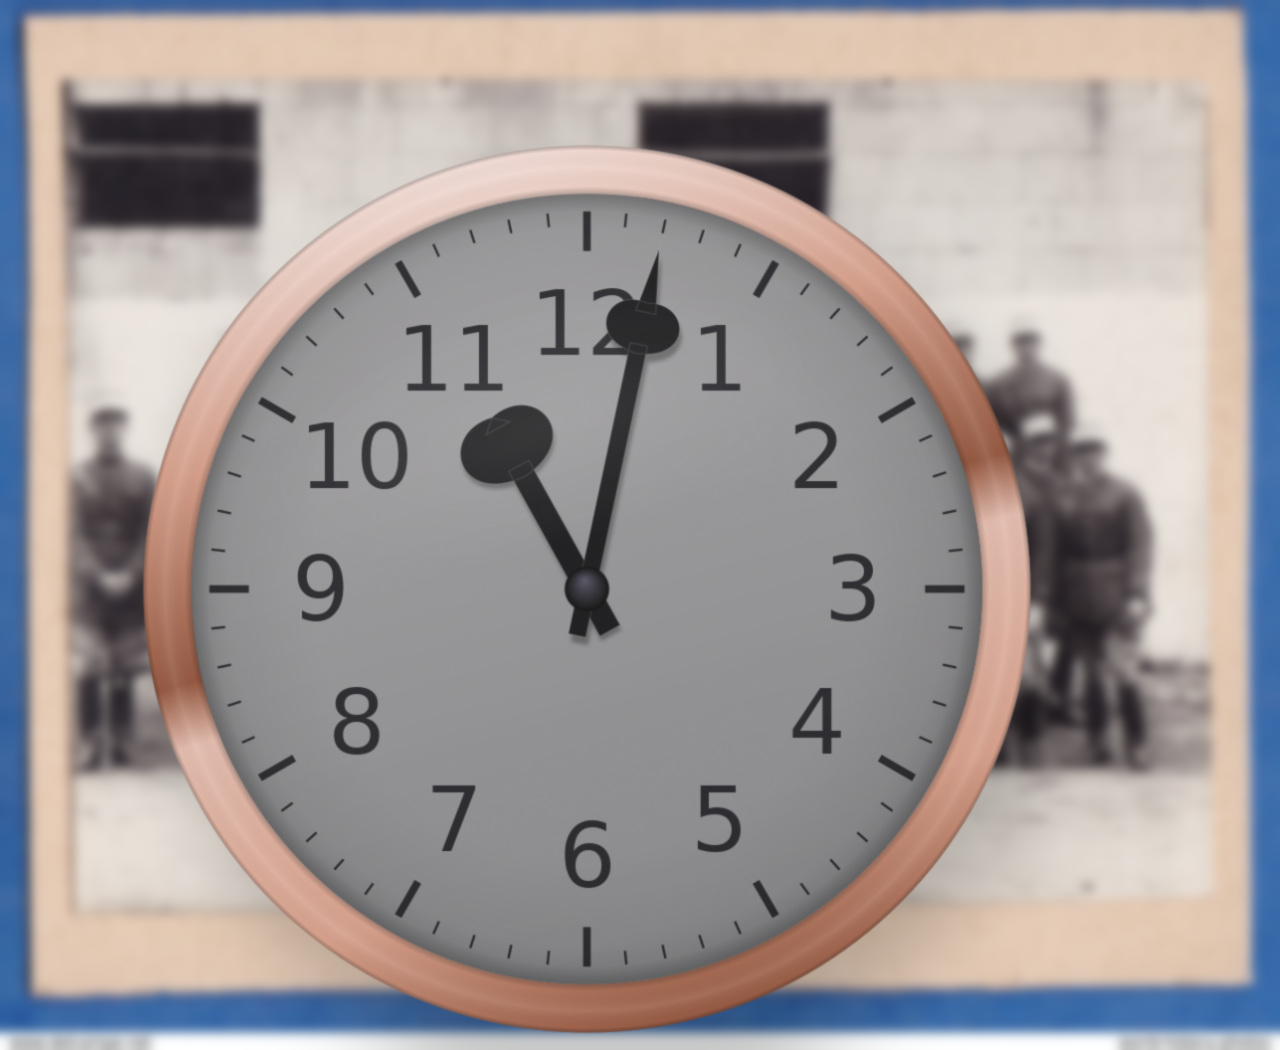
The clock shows 11h02
